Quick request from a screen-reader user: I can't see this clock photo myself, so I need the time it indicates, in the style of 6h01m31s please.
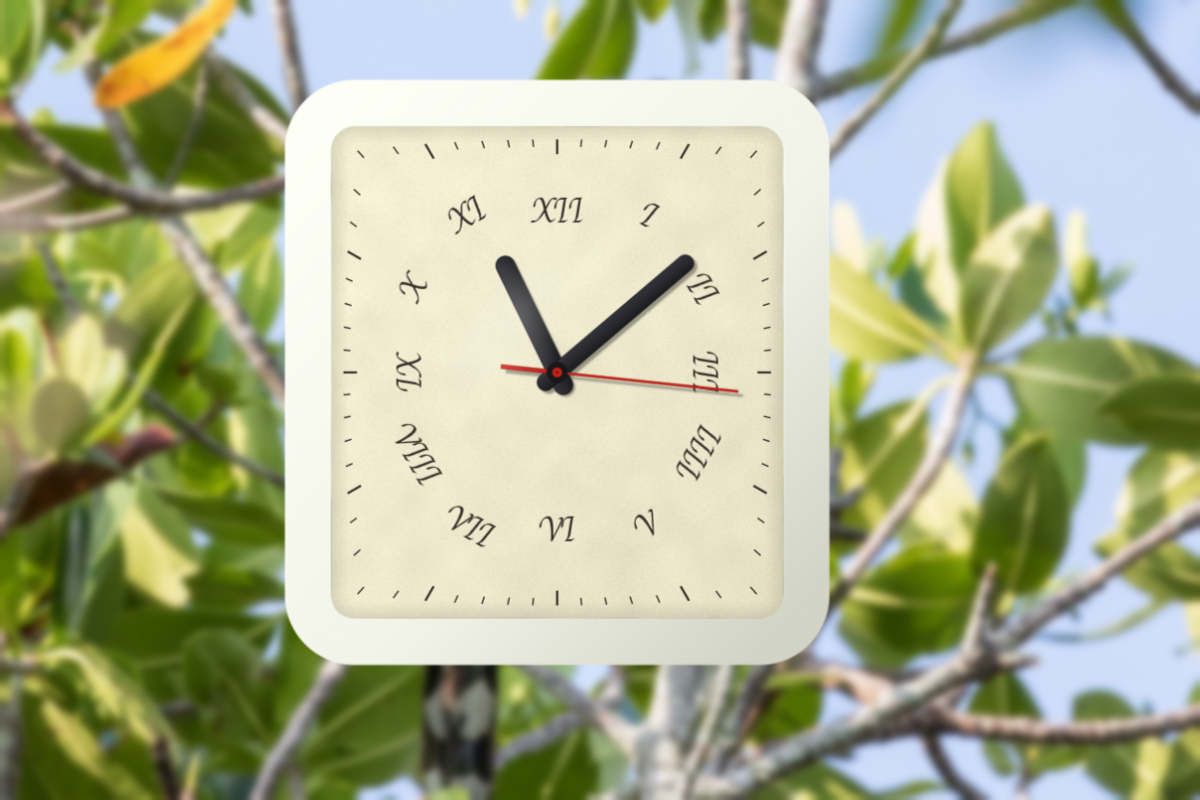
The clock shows 11h08m16s
